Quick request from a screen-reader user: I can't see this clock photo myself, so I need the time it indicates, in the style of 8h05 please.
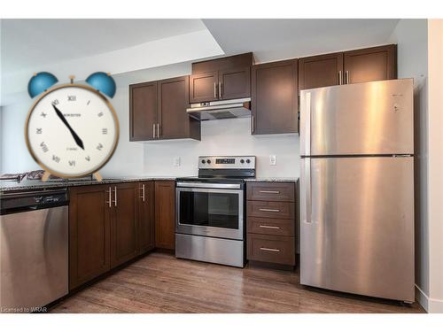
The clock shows 4h54
